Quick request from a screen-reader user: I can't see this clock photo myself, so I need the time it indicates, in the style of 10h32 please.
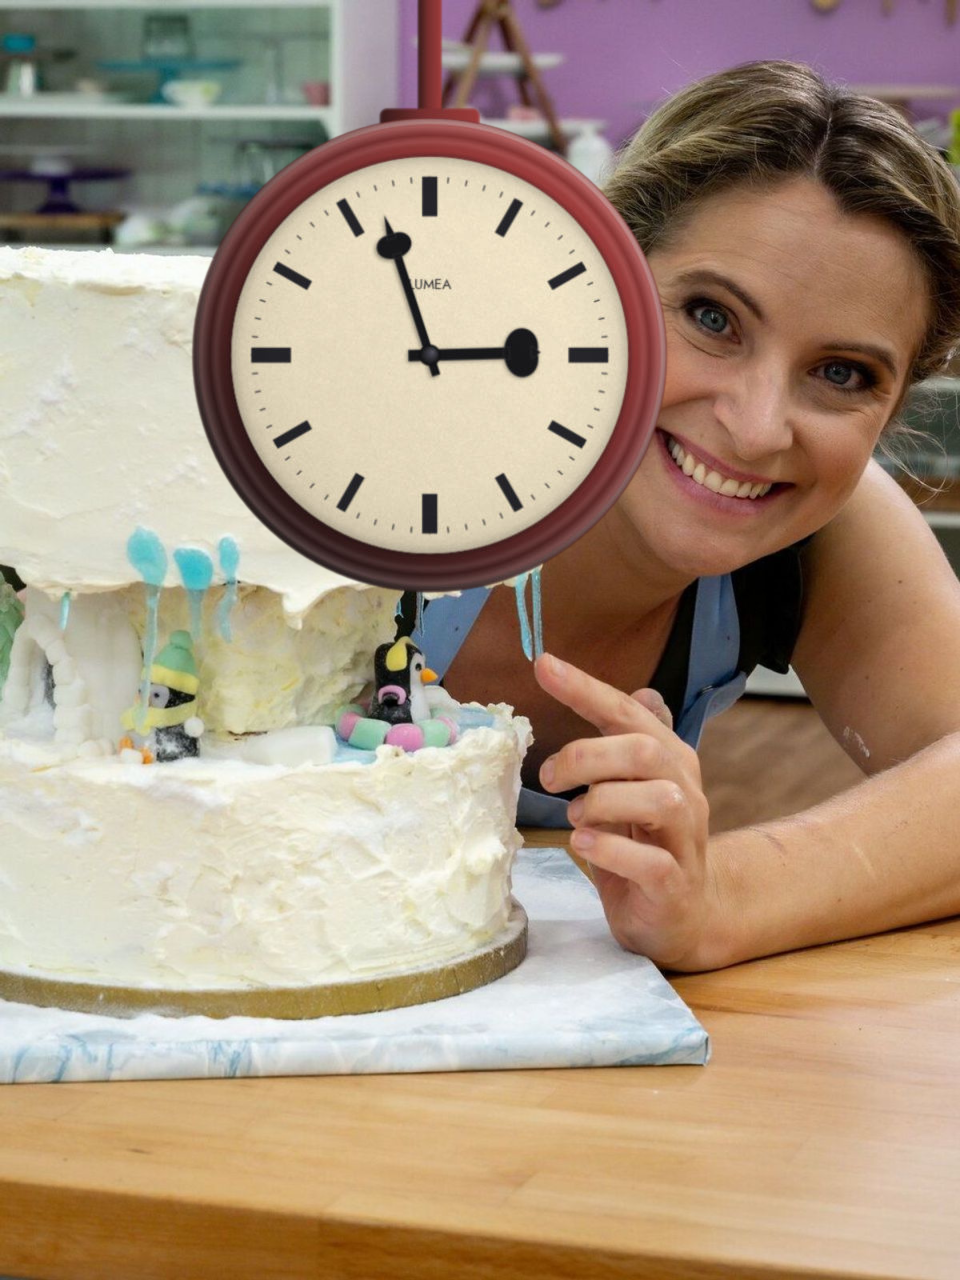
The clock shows 2h57
